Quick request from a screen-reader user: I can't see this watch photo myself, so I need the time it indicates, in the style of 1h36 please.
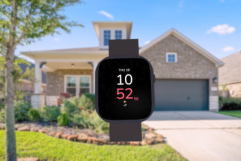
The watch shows 10h52
